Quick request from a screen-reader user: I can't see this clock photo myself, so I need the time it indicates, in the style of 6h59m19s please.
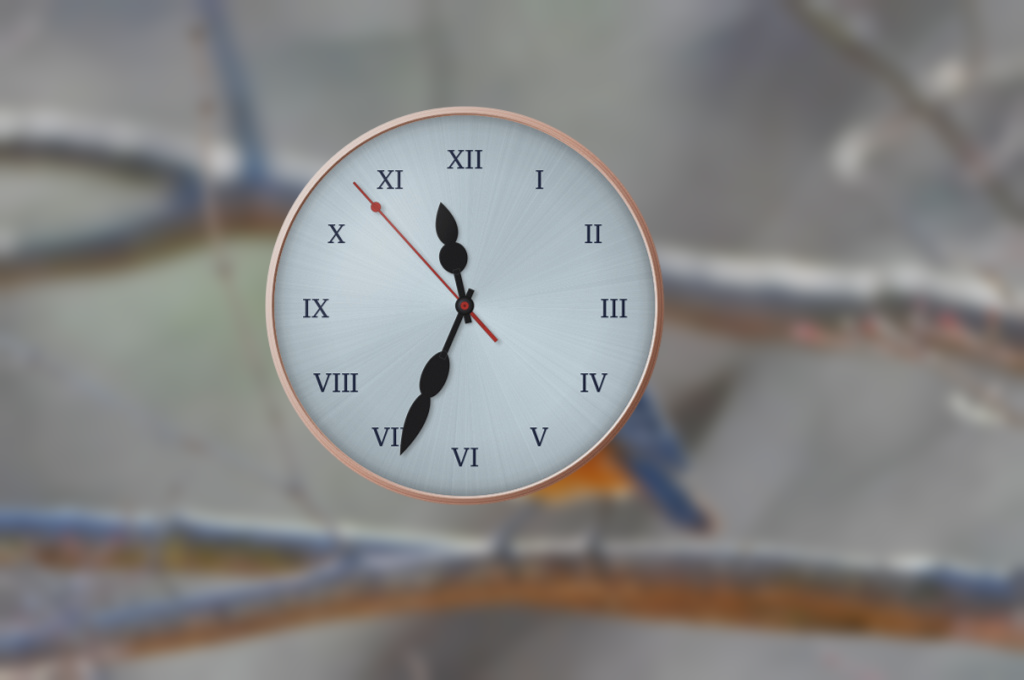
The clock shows 11h33m53s
